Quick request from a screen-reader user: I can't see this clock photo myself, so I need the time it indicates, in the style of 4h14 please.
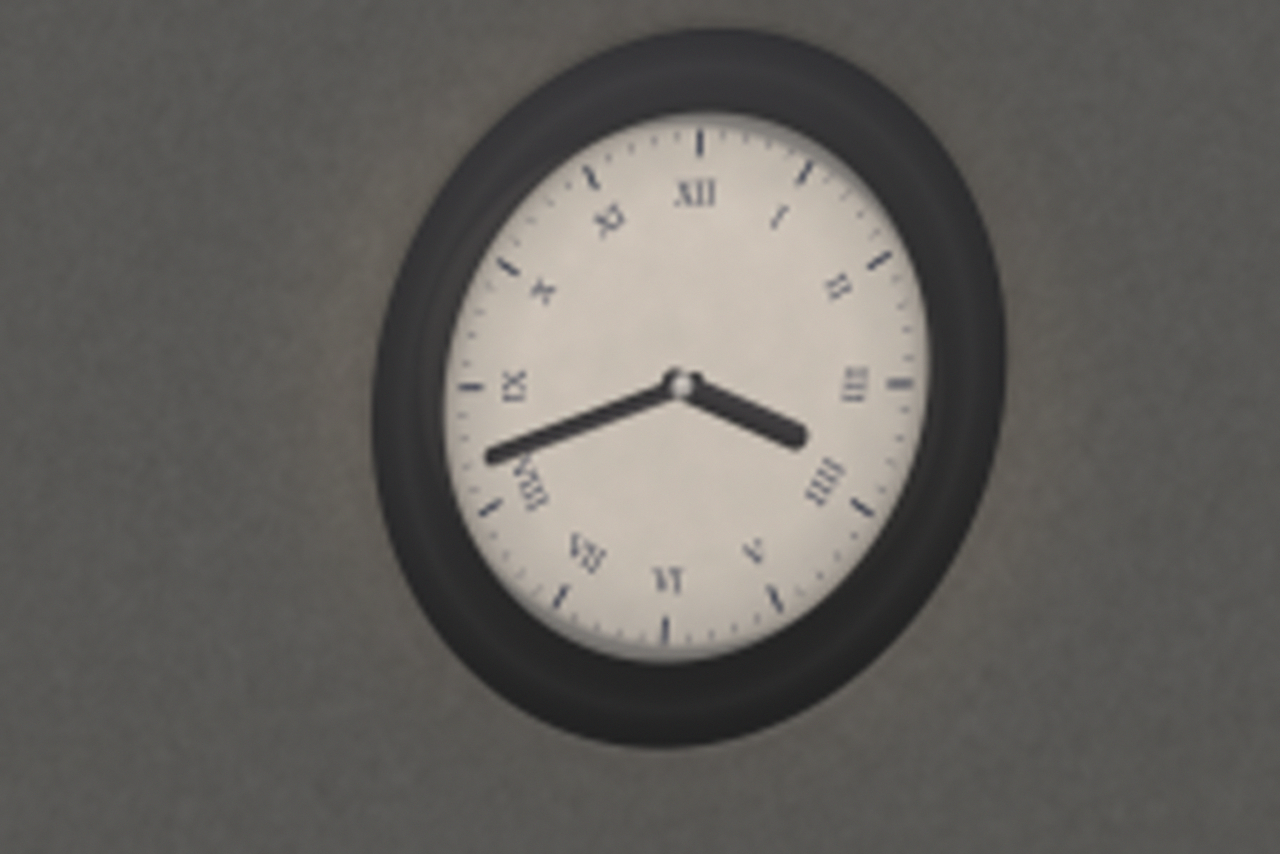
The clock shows 3h42
